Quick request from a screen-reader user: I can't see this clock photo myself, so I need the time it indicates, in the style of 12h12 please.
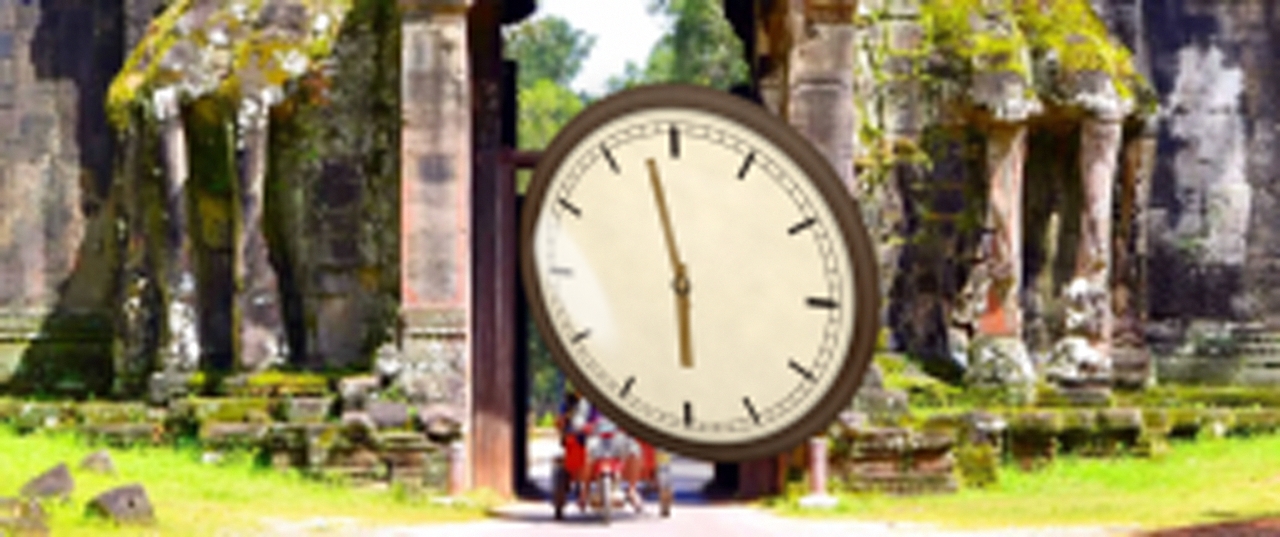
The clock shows 5h58
